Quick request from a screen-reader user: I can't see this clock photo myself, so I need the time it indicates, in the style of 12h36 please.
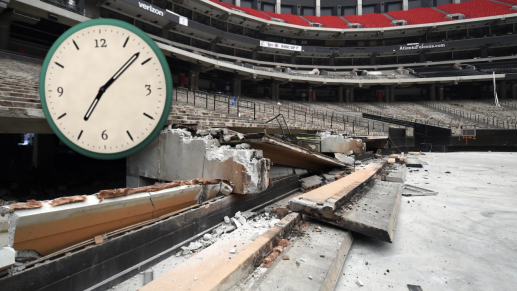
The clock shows 7h08
